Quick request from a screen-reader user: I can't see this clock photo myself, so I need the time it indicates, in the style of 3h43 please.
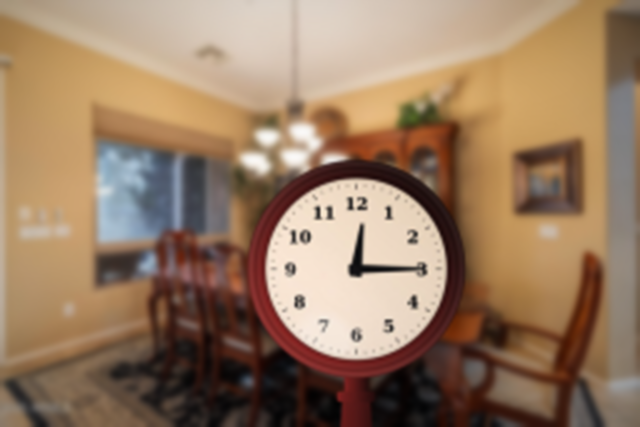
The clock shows 12h15
